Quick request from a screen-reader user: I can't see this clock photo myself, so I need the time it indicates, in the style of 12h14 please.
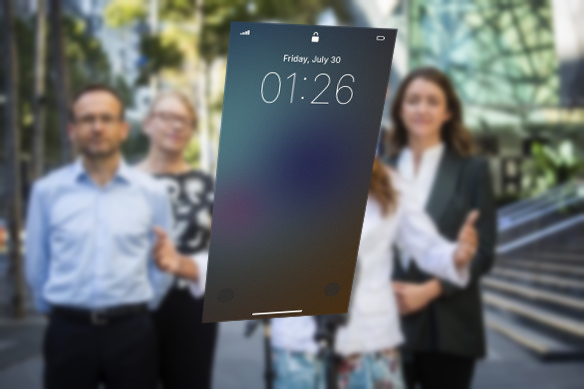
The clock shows 1h26
